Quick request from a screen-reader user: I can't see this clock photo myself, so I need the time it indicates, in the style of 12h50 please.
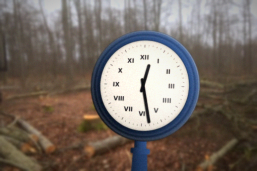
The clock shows 12h28
